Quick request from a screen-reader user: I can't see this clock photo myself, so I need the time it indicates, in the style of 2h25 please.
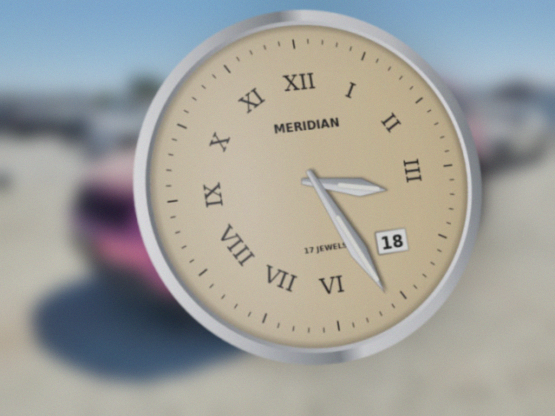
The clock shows 3h26
